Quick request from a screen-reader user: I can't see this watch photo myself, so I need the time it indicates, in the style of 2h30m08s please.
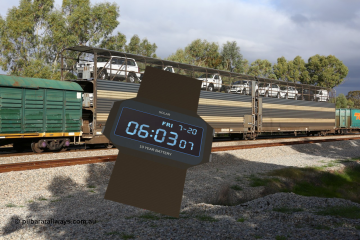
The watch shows 6h03m07s
